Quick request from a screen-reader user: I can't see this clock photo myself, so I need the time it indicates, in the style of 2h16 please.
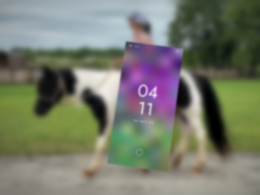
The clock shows 4h11
